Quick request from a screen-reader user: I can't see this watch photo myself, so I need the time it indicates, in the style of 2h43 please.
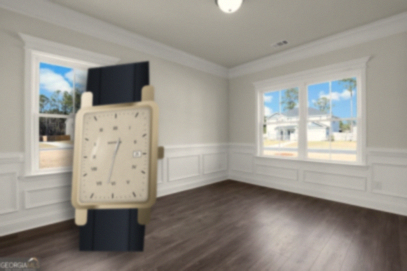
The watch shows 12h32
